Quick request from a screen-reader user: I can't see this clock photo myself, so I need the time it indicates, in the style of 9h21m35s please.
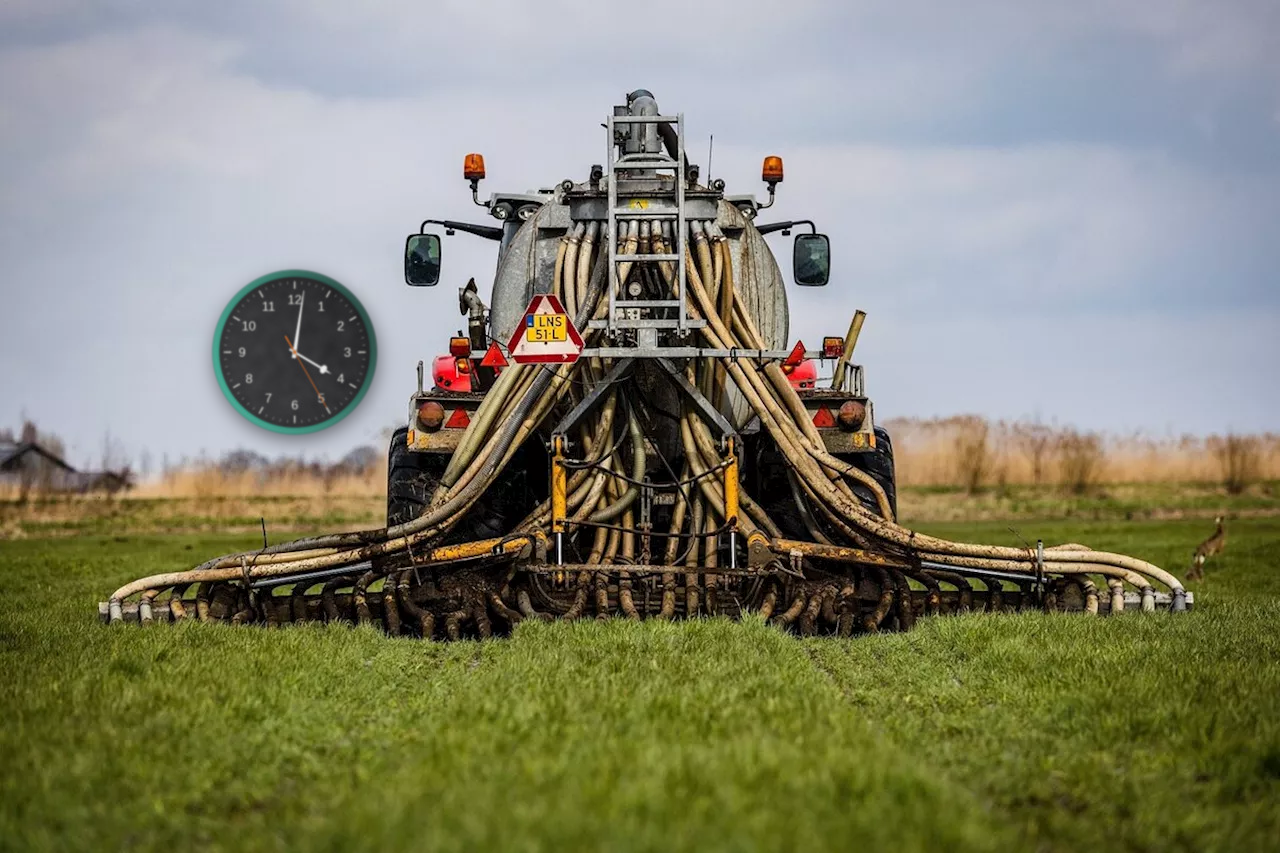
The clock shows 4h01m25s
